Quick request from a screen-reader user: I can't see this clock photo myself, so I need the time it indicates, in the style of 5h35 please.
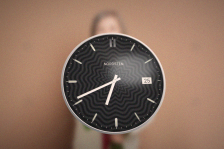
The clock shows 6h41
